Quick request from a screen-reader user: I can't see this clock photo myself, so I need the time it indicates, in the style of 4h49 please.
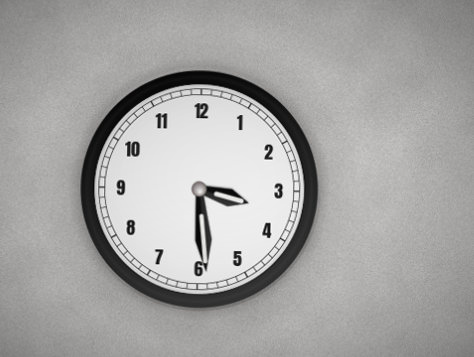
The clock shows 3h29
